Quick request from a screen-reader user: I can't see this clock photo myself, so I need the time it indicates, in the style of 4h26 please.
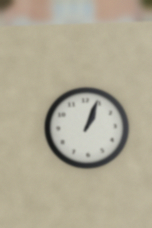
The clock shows 1h04
